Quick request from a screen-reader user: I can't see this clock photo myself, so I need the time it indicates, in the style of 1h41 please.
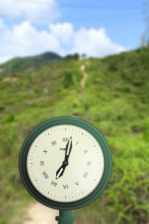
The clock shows 7h02
